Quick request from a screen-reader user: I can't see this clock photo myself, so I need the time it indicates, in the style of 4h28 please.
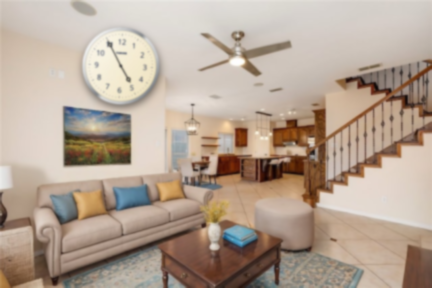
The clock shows 4h55
